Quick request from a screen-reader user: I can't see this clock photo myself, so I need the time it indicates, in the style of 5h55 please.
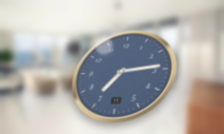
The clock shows 7h14
